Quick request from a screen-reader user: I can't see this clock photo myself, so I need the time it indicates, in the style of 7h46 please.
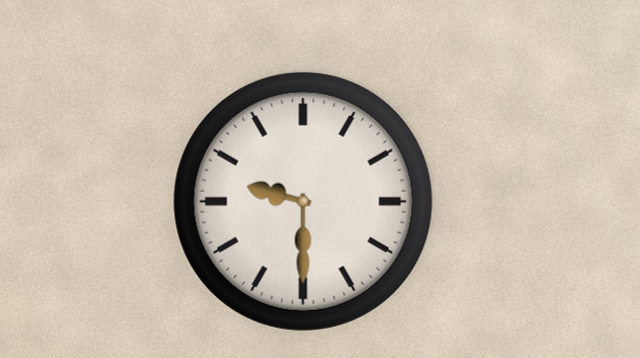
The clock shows 9h30
